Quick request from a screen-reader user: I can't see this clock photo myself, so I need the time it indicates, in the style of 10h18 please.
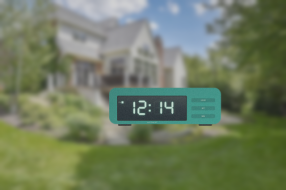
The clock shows 12h14
